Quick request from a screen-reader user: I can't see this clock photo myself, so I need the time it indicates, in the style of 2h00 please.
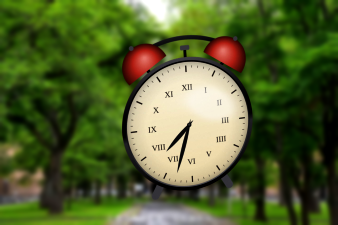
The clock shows 7h33
